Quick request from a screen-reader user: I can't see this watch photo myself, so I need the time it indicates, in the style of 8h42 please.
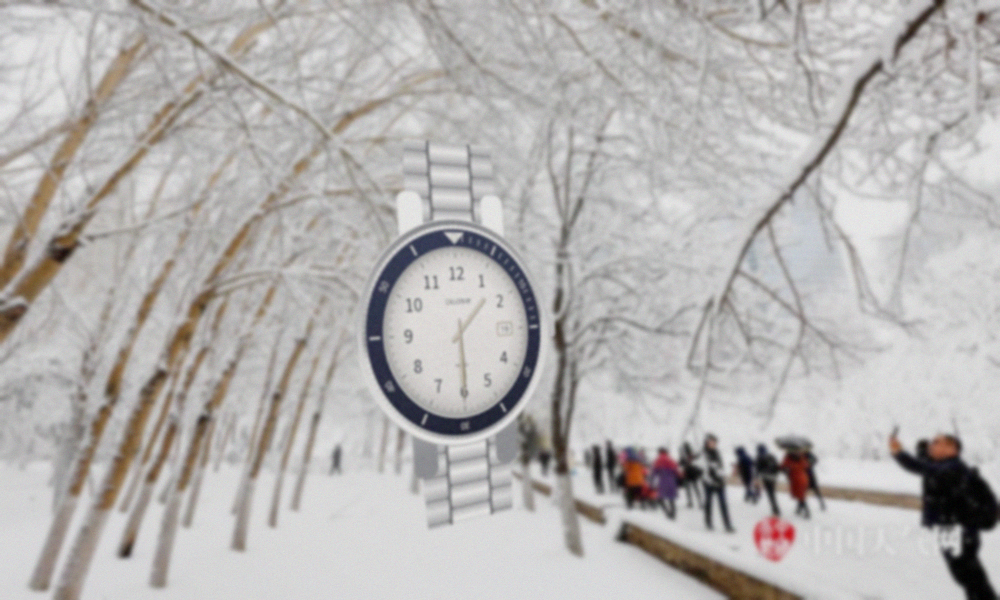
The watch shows 1h30
